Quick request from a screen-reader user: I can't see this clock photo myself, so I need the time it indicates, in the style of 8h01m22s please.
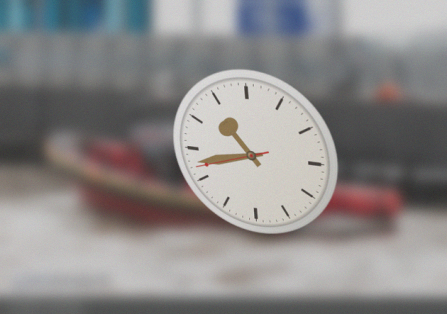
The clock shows 10h42m42s
